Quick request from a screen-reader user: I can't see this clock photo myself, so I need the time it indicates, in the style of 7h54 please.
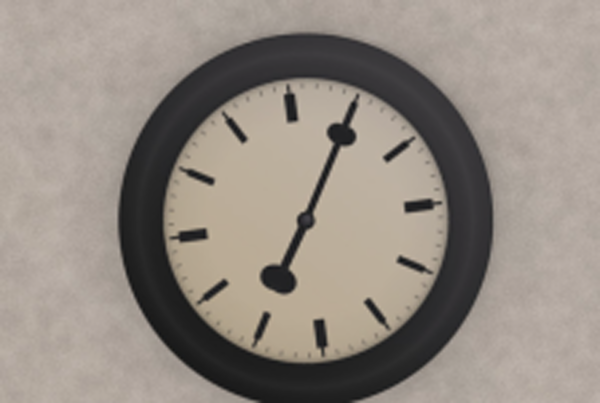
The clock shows 7h05
